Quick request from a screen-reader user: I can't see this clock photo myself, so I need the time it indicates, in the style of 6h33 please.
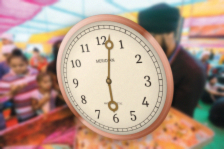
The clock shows 6h02
